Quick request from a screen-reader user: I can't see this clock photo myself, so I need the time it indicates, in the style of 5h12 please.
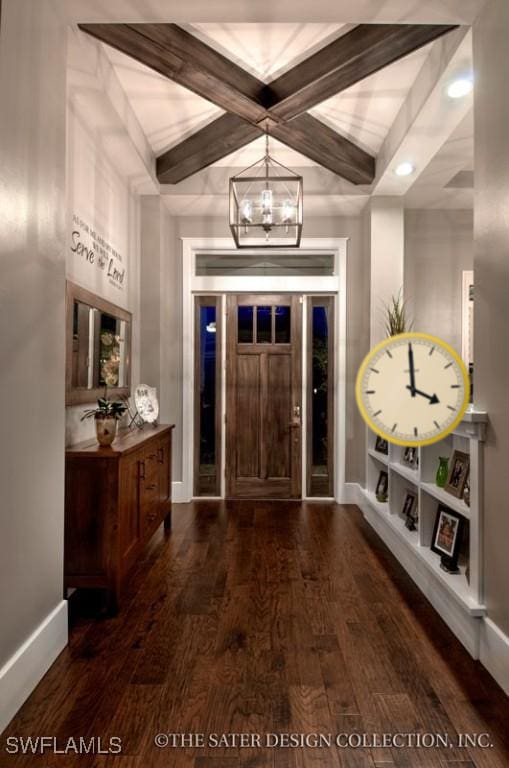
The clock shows 4h00
